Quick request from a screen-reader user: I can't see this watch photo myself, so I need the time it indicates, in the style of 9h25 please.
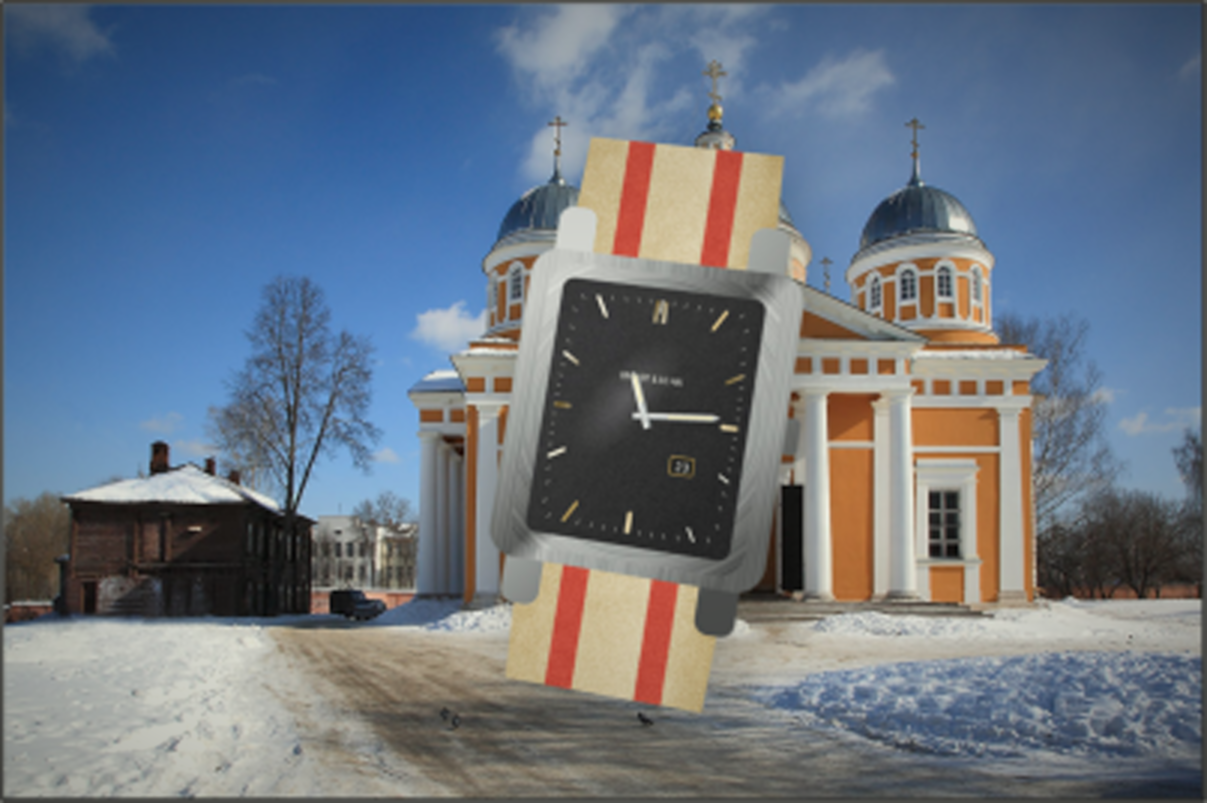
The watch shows 11h14
